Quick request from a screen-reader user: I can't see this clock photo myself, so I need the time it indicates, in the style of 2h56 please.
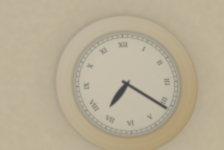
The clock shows 7h21
